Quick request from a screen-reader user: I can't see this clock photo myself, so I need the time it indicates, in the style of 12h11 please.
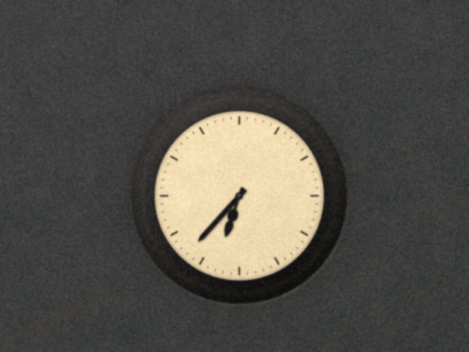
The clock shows 6h37
